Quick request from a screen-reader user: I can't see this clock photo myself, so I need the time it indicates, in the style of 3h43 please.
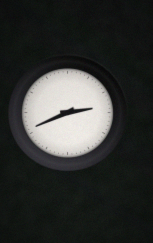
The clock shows 2h41
